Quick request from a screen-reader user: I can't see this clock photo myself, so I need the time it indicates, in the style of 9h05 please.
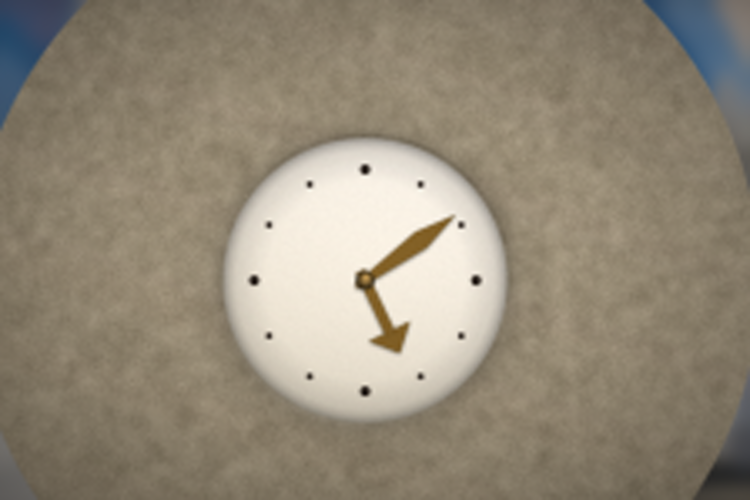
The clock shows 5h09
